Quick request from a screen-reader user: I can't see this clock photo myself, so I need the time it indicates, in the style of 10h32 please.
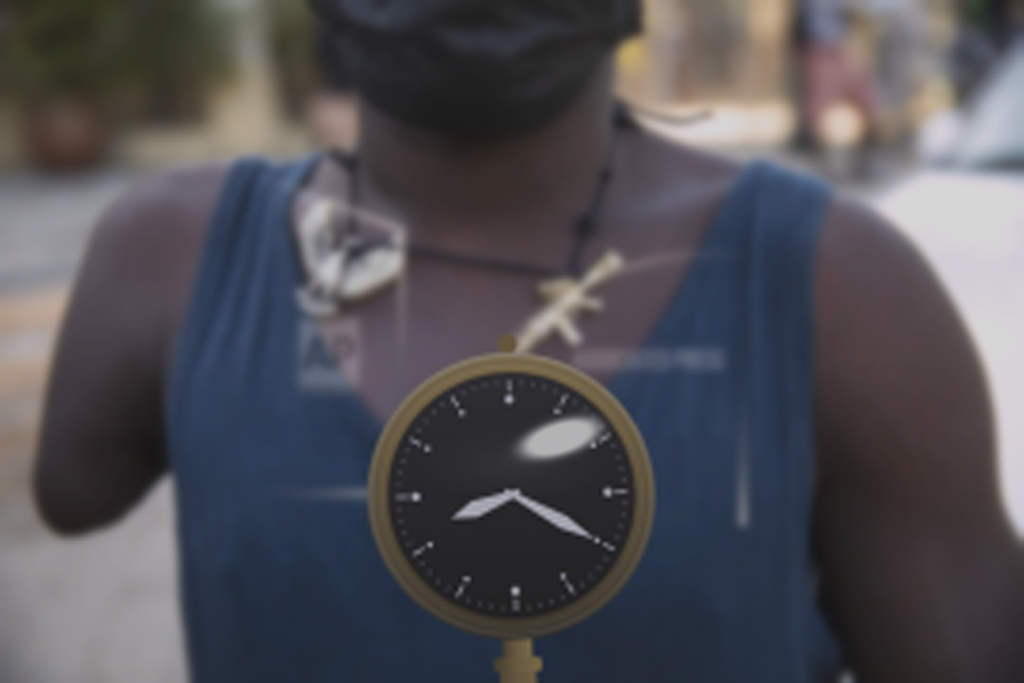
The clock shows 8h20
